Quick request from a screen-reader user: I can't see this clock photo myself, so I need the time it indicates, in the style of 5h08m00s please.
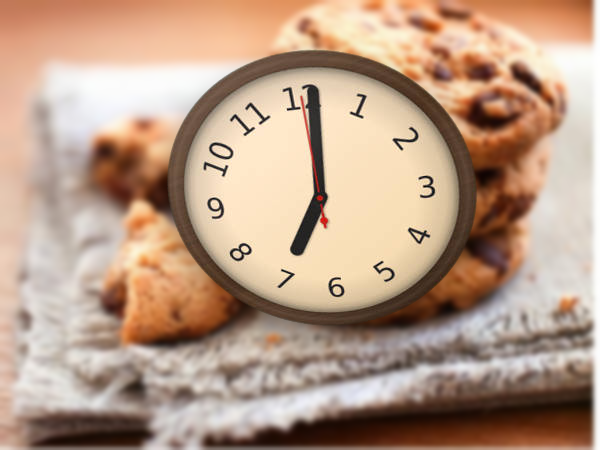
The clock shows 7h01m00s
